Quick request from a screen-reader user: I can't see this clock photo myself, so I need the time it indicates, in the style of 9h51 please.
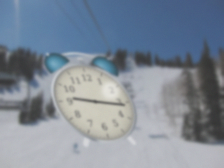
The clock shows 9h16
